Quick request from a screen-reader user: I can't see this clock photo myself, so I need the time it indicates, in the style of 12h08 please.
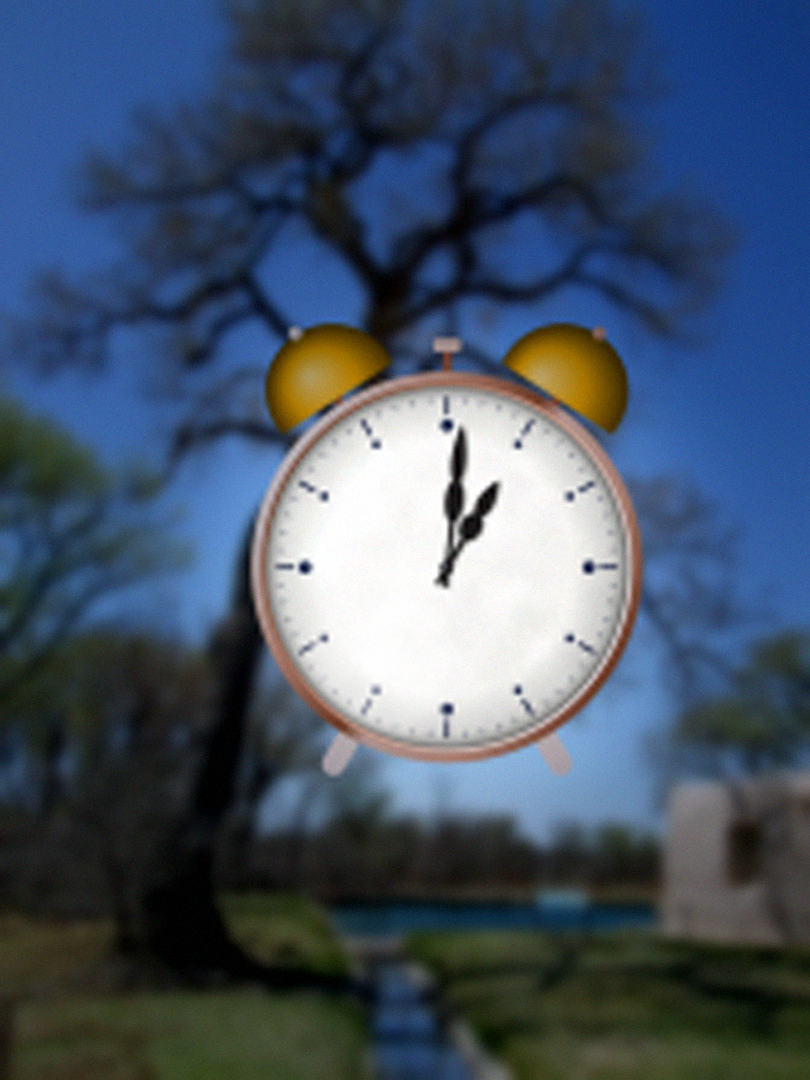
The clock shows 1h01
